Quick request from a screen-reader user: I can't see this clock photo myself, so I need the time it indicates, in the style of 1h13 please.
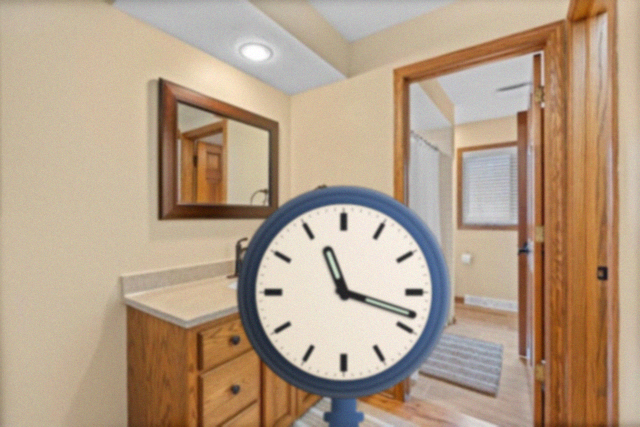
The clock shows 11h18
